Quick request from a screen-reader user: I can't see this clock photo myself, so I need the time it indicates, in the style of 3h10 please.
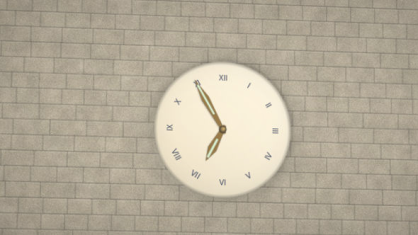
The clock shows 6h55
